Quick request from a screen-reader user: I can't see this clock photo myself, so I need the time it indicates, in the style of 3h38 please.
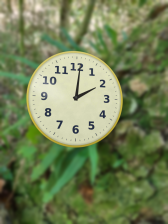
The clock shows 2h01
